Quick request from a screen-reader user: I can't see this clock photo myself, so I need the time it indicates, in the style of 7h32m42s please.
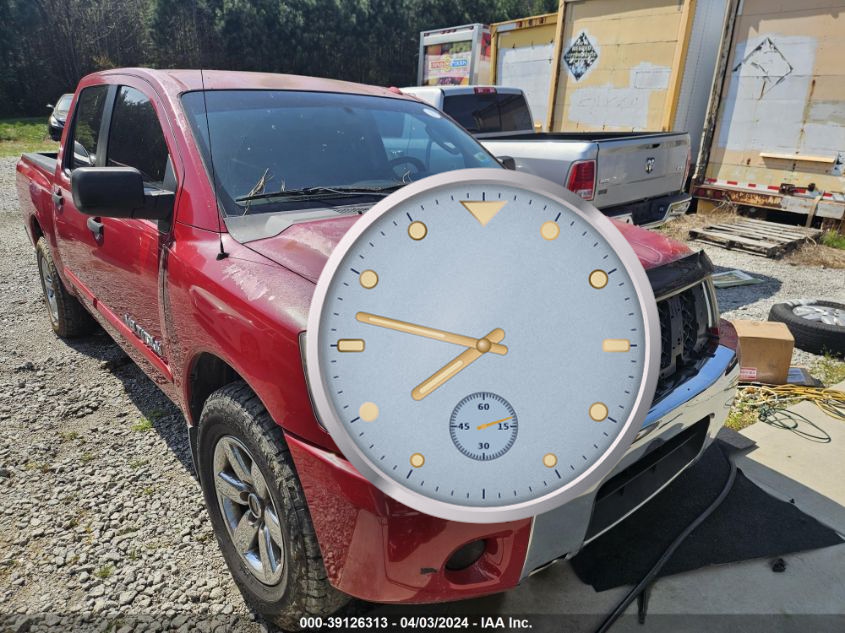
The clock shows 7h47m12s
